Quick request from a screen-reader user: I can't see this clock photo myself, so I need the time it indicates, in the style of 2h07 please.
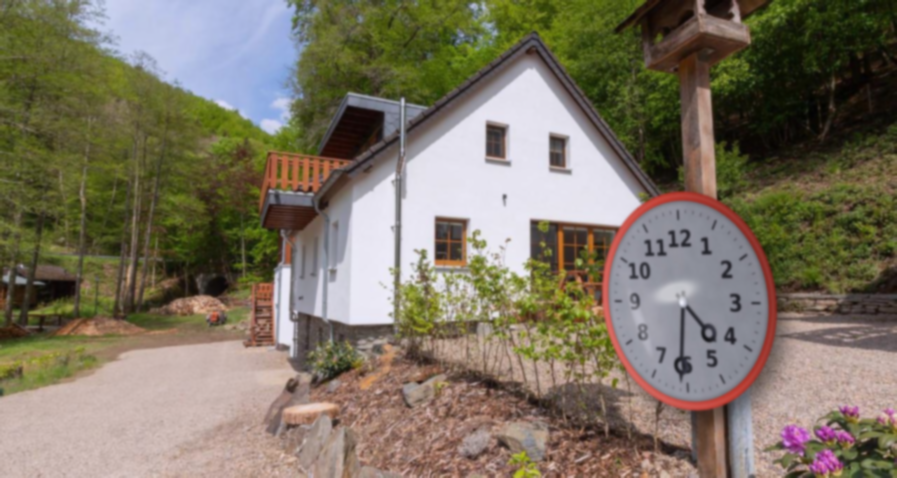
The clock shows 4h31
